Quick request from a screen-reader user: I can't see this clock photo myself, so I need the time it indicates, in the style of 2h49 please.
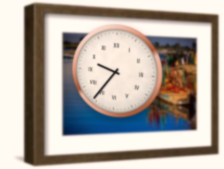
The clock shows 9h36
